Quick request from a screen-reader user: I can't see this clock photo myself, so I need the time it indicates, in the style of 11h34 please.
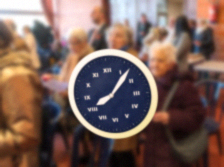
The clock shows 8h07
